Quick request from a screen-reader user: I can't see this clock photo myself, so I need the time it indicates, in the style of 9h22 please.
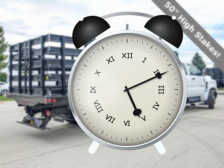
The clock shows 5h11
